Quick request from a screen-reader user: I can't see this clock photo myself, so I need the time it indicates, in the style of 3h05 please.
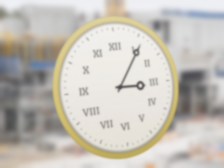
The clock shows 3h06
